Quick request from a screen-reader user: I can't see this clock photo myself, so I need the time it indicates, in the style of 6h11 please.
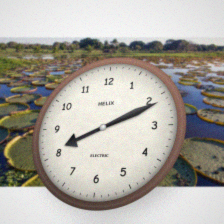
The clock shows 8h11
